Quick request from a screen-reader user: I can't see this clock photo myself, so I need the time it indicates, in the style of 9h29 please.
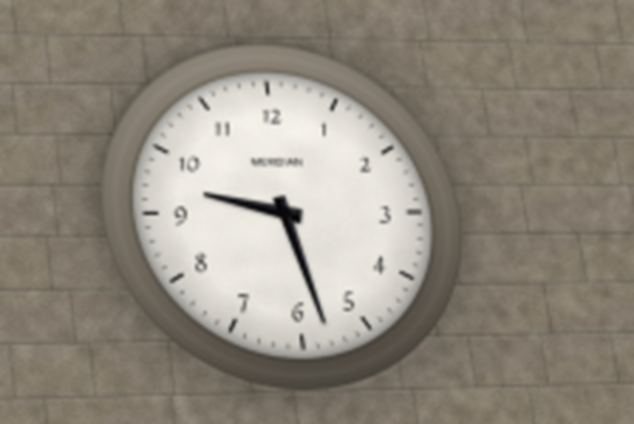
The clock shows 9h28
